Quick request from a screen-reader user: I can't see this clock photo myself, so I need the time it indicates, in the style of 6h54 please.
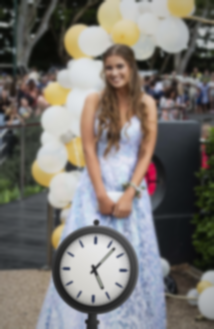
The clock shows 5h07
